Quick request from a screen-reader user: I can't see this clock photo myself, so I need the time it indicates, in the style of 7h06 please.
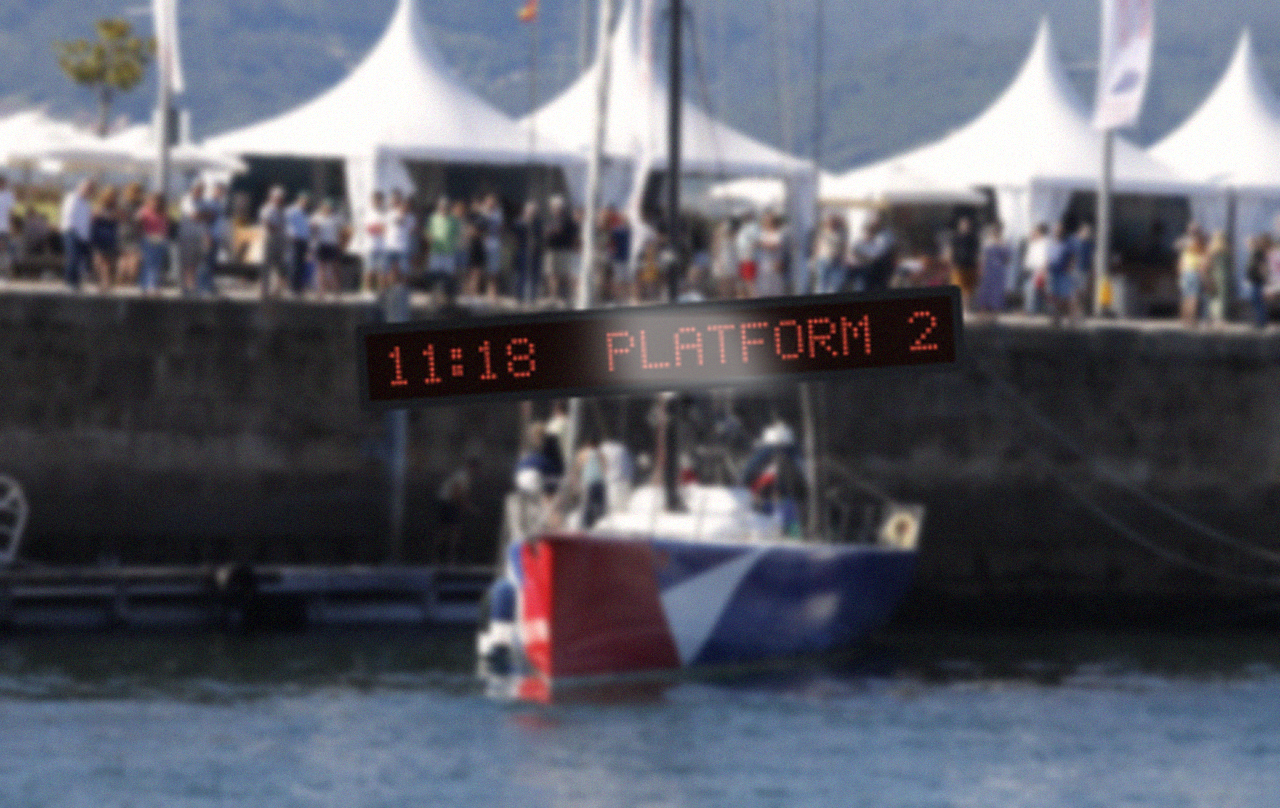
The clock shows 11h18
